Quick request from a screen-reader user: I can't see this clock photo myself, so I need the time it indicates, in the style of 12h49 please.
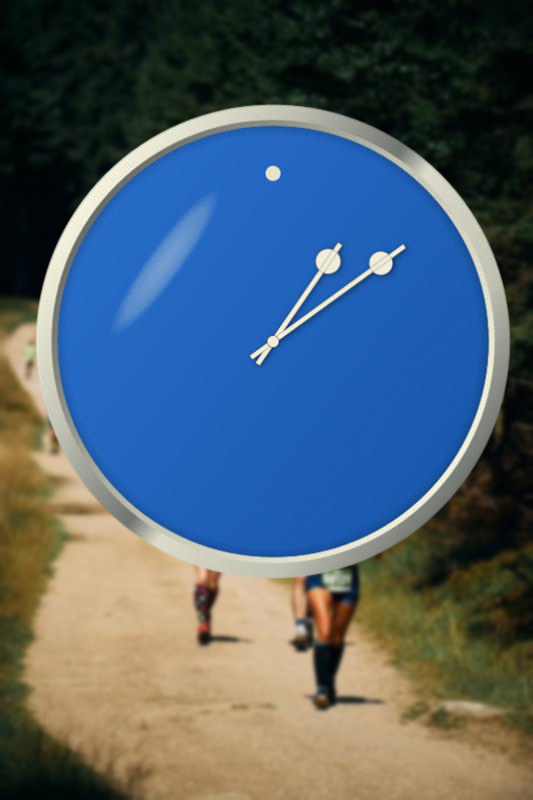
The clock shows 1h09
